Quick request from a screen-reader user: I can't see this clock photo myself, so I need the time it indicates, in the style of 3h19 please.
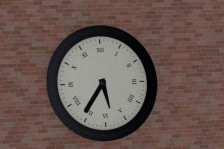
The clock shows 5h36
